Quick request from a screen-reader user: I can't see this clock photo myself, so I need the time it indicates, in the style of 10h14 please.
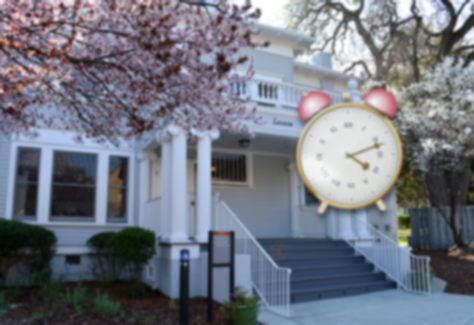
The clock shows 4h12
